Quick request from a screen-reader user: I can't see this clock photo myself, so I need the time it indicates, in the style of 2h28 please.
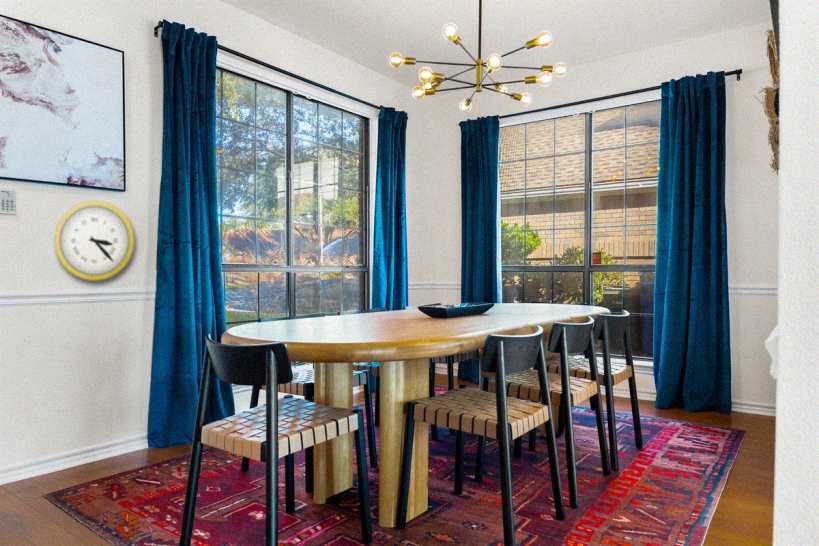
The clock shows 3h23
